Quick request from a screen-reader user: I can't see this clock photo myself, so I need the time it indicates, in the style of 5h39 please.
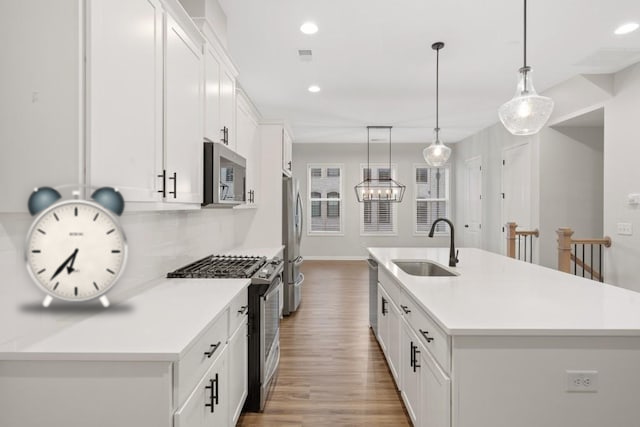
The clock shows 6h37
